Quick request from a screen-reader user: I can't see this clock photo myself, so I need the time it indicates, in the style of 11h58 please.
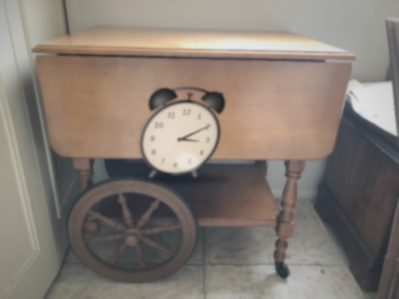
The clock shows 3h10
